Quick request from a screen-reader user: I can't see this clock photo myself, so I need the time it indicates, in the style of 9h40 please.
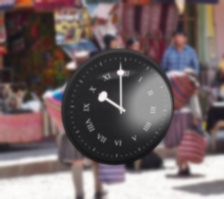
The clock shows 9h59
